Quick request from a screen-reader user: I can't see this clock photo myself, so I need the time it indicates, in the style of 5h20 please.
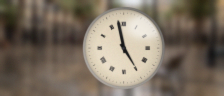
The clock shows 4h58
